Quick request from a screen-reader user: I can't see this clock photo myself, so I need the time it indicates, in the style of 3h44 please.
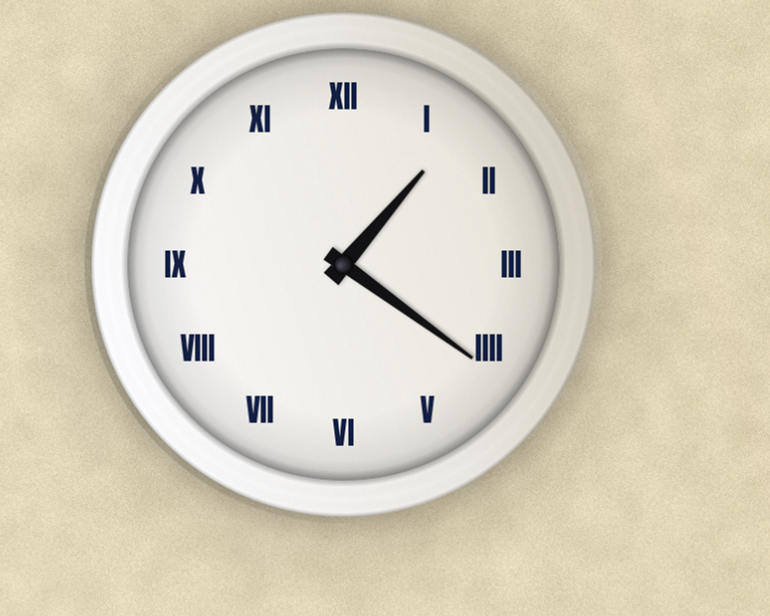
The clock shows 1h21
